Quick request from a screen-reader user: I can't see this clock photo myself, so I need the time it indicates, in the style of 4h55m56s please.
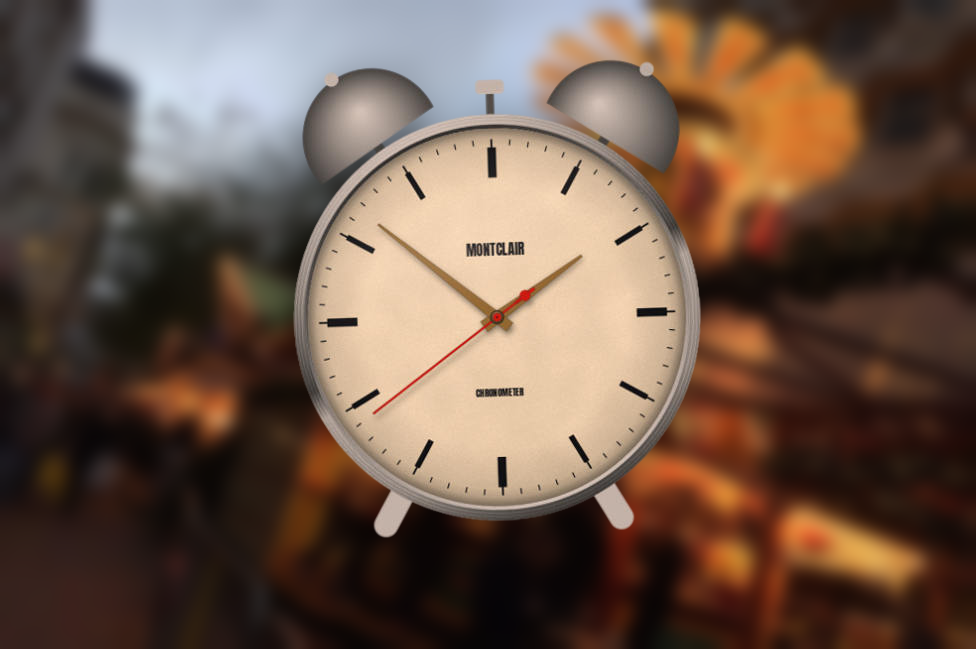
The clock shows 1h51m39s
